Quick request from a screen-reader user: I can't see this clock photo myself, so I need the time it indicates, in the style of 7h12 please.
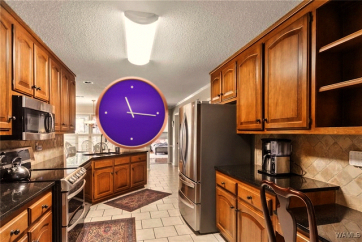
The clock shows 11h16
